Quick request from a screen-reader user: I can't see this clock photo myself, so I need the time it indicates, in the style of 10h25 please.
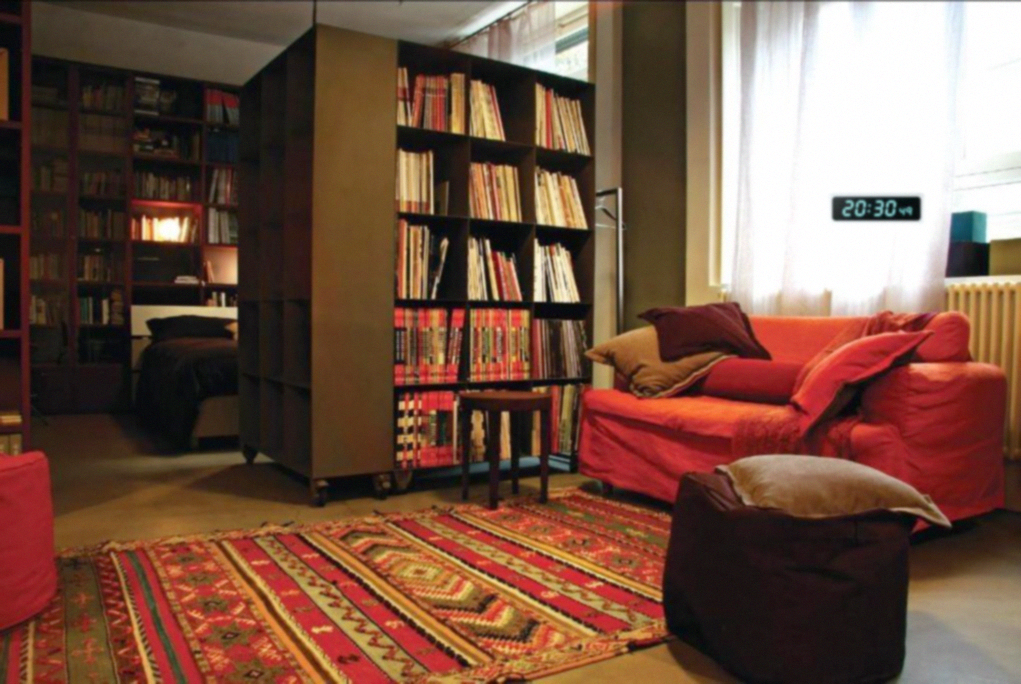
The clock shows 20h30
